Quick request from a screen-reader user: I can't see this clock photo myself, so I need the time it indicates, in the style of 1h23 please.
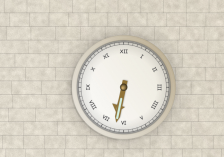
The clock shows 6h32
